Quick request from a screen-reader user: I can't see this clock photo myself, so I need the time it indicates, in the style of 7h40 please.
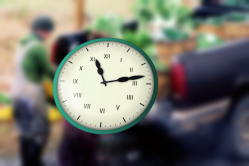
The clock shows 11h13
